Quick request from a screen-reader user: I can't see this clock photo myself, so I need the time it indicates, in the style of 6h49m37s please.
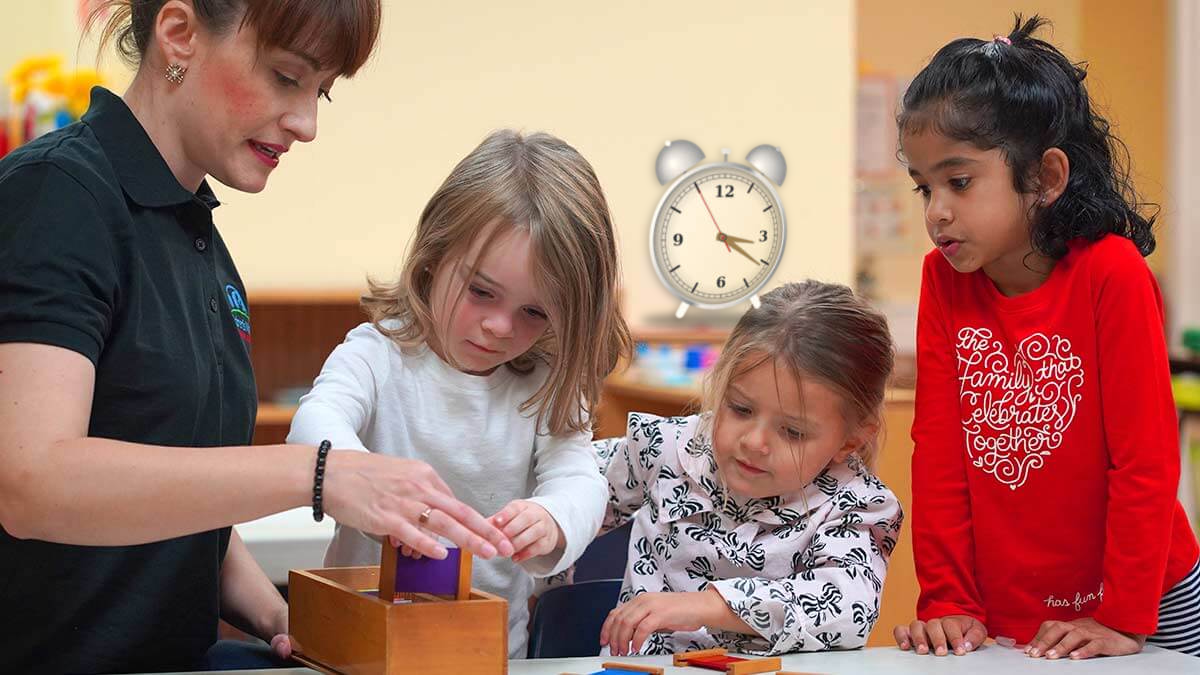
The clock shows 3h20m55s
